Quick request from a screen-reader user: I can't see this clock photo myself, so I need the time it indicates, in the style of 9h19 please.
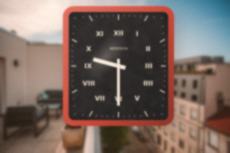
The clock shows 9h30
